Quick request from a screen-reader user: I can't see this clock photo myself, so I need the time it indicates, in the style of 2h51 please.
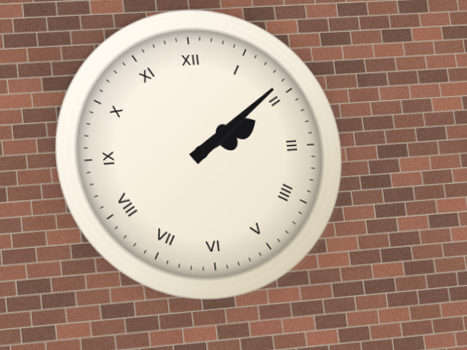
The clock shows 2h09
